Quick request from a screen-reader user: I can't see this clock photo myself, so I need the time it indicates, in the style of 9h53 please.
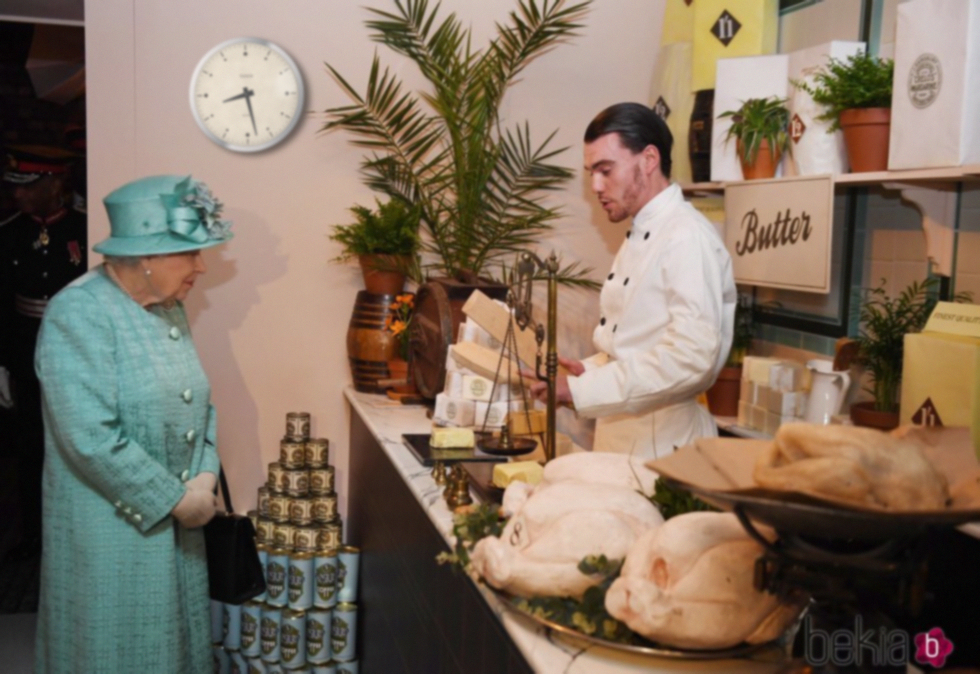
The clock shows 8h28
